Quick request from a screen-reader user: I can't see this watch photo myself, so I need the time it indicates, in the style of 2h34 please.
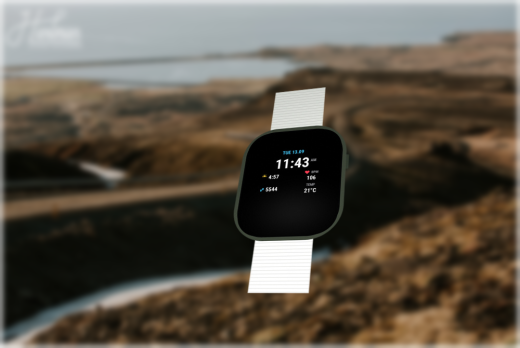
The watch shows 11h43
